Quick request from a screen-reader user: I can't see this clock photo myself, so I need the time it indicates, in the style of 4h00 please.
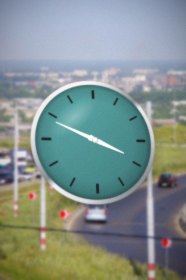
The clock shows 3h49
